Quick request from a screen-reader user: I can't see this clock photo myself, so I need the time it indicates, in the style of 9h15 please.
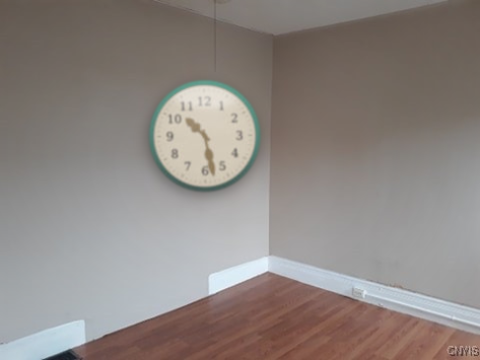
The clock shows 10h28
